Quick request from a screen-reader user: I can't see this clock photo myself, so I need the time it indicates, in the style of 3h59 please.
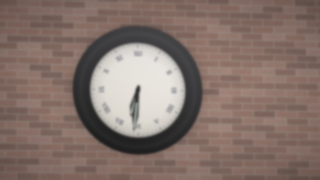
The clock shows 6h31
